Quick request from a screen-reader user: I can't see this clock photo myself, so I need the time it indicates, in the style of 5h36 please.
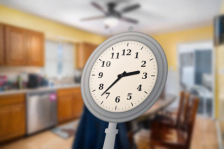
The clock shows 2h37
